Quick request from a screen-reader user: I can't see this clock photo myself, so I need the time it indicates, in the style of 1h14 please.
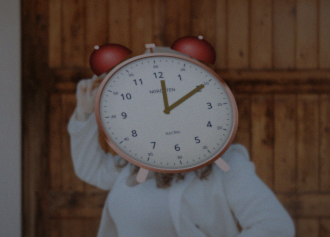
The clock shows 12h10
